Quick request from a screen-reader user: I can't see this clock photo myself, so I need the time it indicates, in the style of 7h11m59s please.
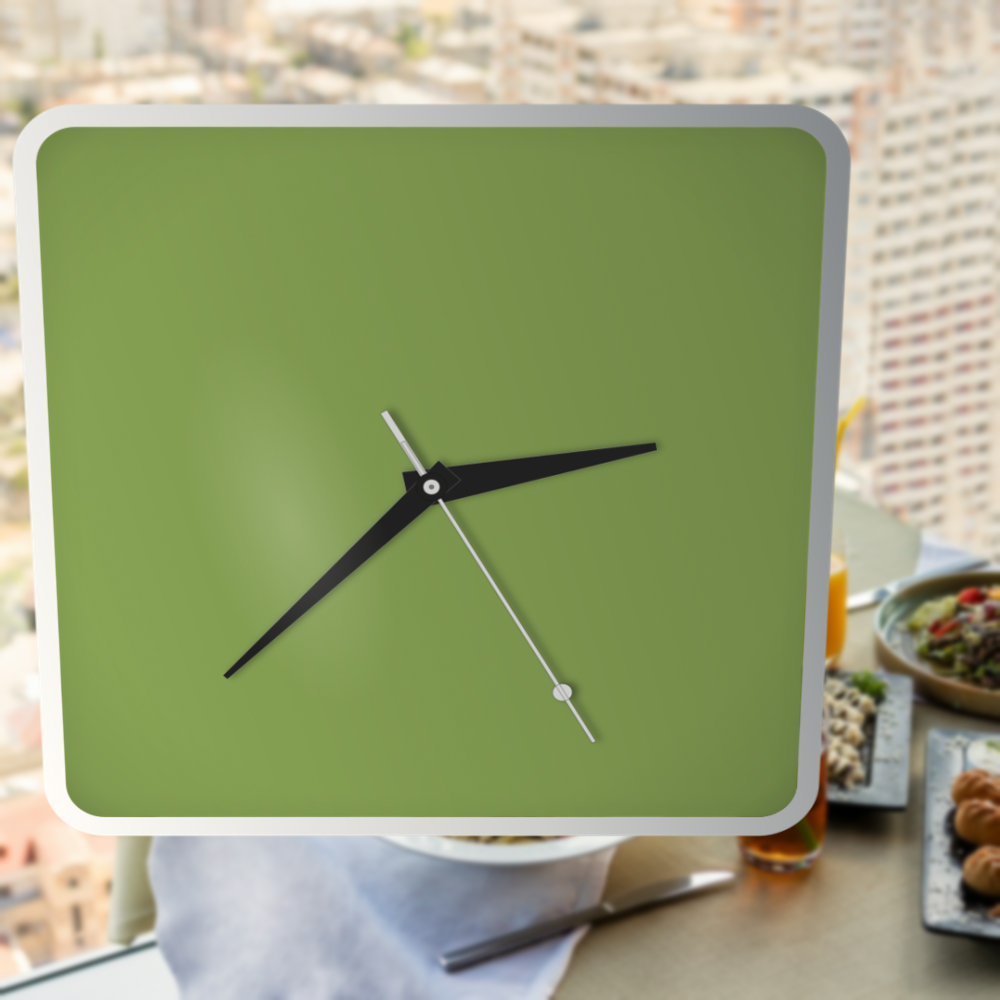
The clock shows 2h37m25s
